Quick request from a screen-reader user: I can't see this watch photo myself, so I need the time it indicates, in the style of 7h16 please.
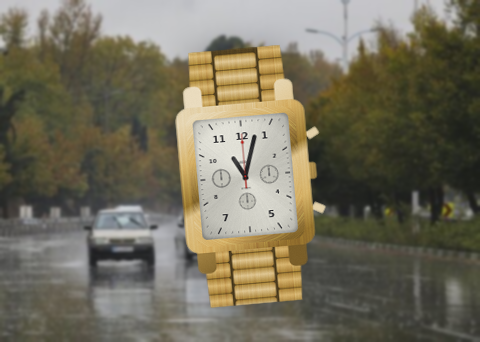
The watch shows 11h03
